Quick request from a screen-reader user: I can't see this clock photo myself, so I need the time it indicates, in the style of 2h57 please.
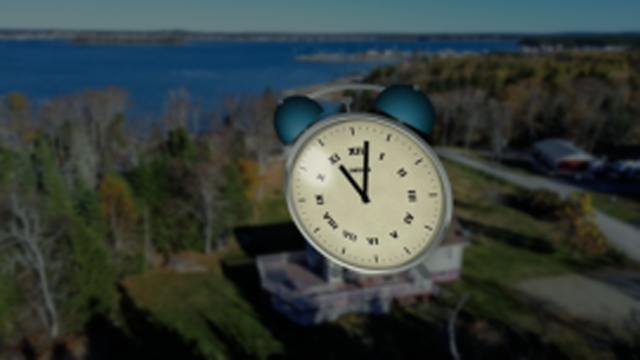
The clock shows 11h02
